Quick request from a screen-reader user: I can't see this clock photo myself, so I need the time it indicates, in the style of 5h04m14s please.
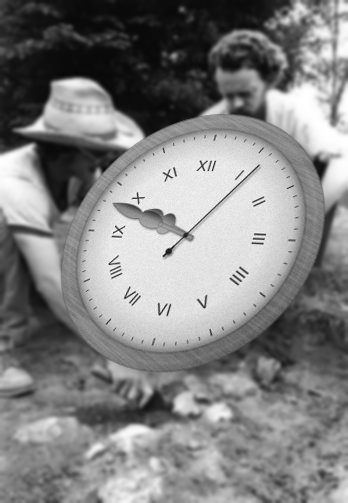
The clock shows 9h48m06s
